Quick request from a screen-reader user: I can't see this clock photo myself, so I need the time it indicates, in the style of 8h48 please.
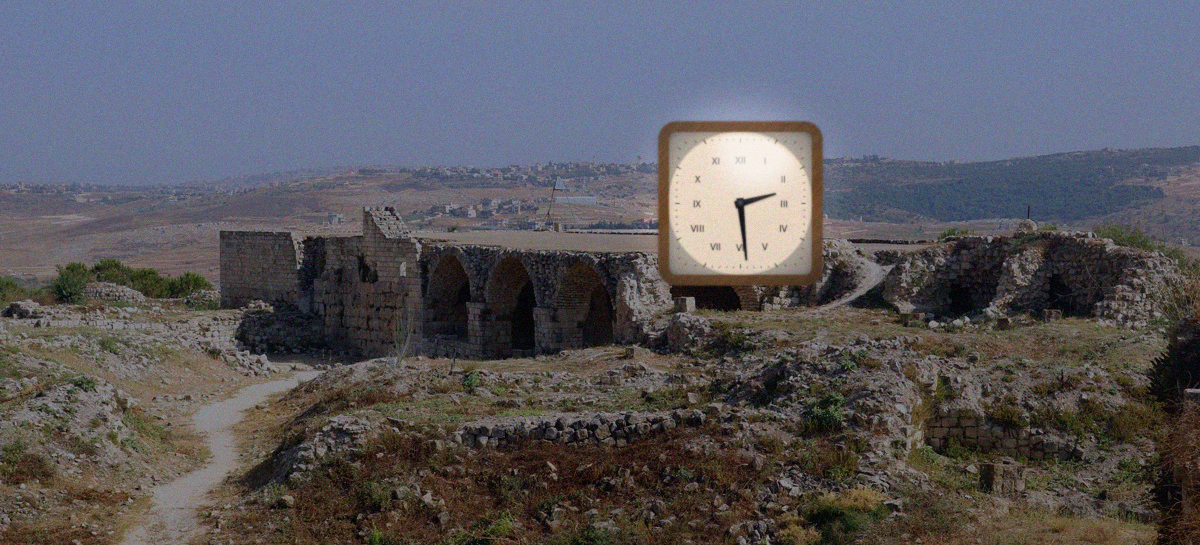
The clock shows 2h29
